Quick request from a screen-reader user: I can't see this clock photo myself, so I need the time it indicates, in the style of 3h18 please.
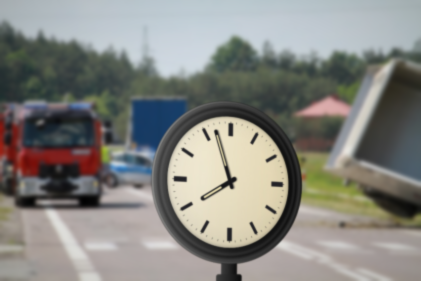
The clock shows 7h57
